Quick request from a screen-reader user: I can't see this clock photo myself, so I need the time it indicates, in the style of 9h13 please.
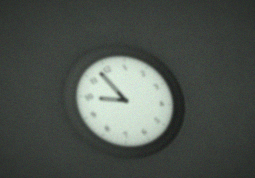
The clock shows 9h58
